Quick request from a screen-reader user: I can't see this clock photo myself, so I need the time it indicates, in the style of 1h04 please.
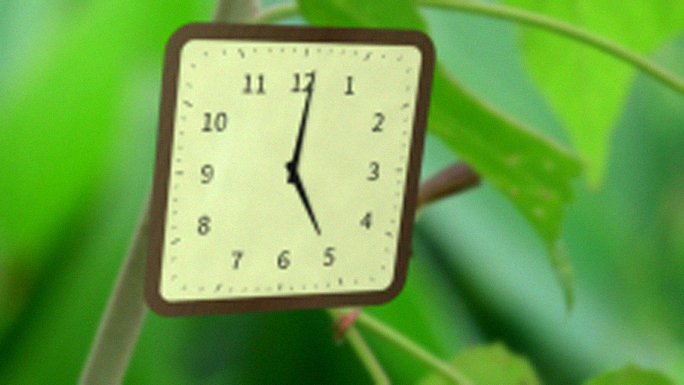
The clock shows 5h01
